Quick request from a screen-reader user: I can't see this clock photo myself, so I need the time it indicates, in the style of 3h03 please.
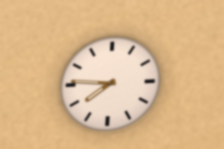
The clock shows 7h46
